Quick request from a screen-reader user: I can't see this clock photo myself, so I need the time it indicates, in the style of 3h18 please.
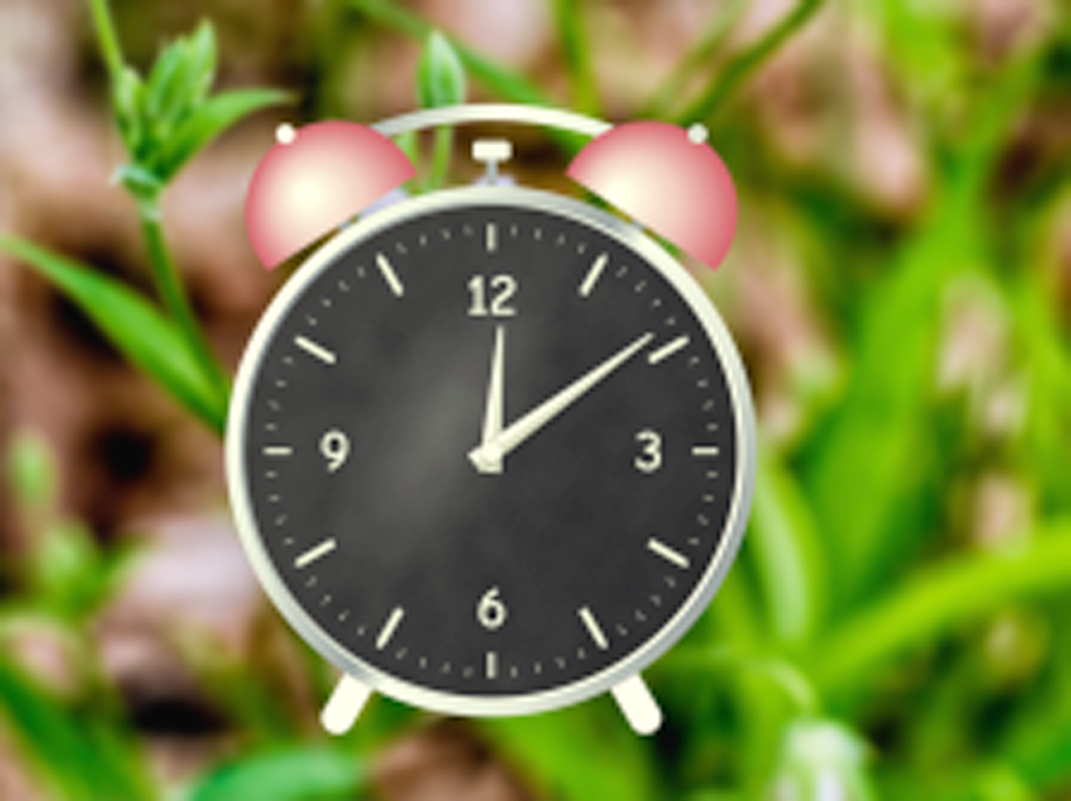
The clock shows 12h09
